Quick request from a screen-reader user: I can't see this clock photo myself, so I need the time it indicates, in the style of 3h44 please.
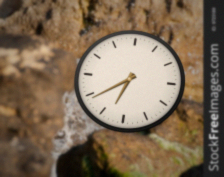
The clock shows 6h39
